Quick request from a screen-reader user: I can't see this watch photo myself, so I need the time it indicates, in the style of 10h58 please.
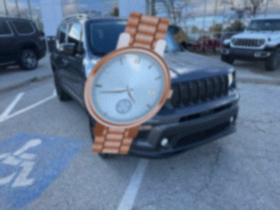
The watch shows 4h43
